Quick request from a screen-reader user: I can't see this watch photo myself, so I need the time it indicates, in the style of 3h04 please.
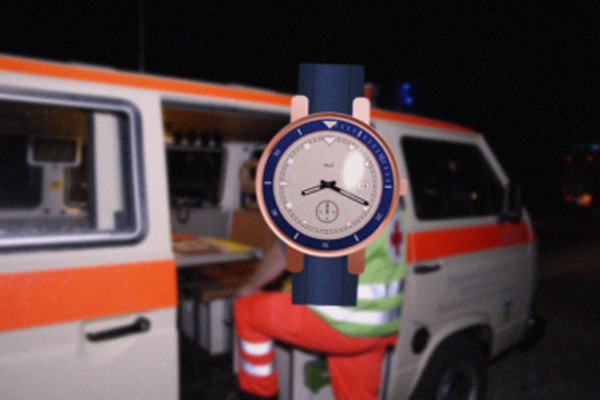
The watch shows 8h19
